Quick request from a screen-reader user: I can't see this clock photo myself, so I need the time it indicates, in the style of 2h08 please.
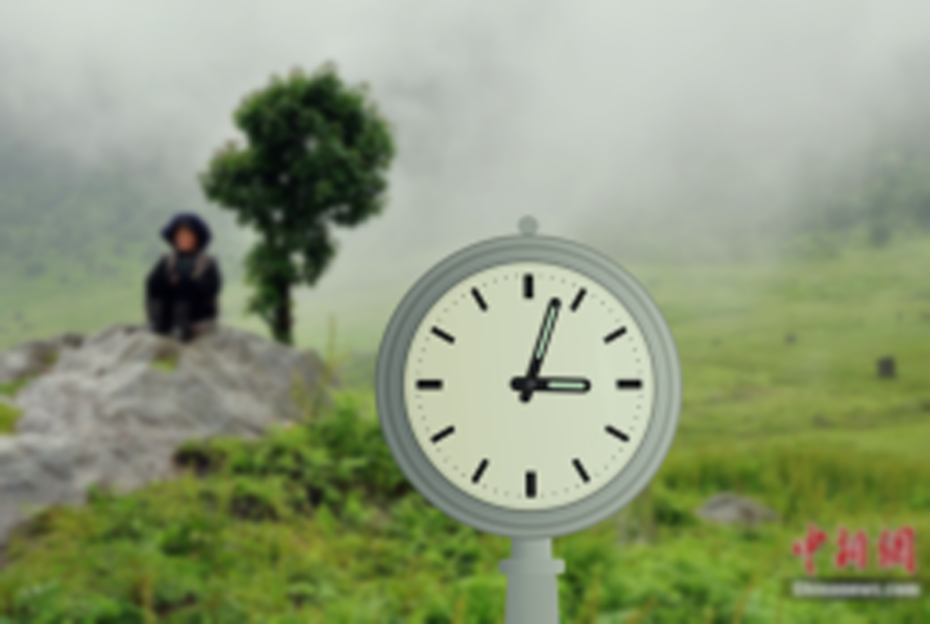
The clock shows 3h03
